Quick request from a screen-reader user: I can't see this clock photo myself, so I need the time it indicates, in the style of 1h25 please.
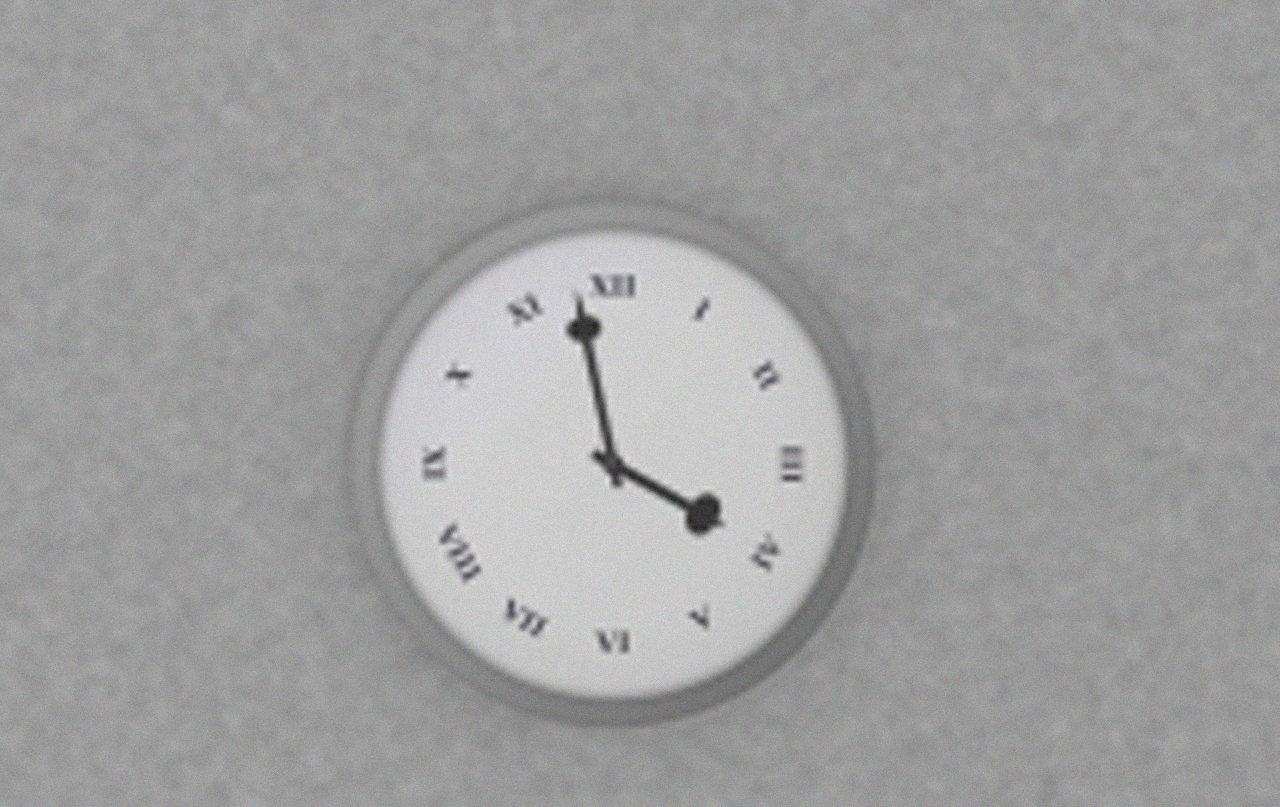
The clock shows 3h58
